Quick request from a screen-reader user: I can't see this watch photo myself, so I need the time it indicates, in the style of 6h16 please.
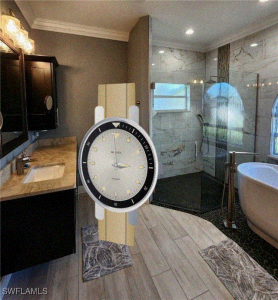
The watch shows 2h59
